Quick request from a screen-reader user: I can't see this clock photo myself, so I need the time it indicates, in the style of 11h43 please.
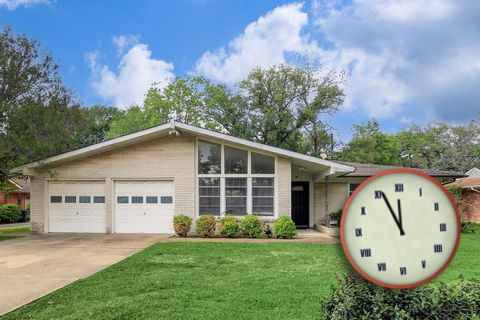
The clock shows 11h56
